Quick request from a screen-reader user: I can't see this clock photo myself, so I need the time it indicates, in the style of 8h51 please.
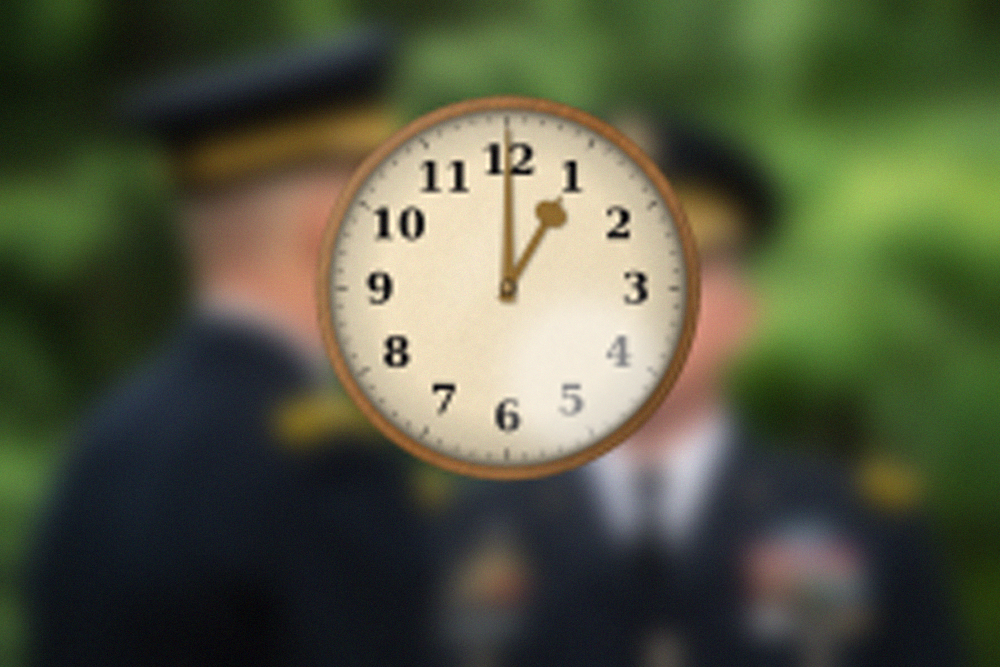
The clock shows 1h00
